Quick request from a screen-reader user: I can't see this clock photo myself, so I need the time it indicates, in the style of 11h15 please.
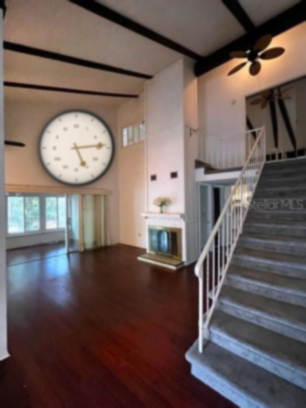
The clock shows 5h14
